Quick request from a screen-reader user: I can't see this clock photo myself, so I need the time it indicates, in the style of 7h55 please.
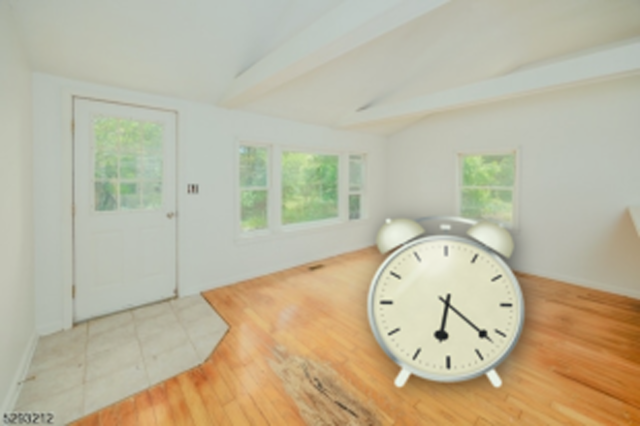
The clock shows 6h22
